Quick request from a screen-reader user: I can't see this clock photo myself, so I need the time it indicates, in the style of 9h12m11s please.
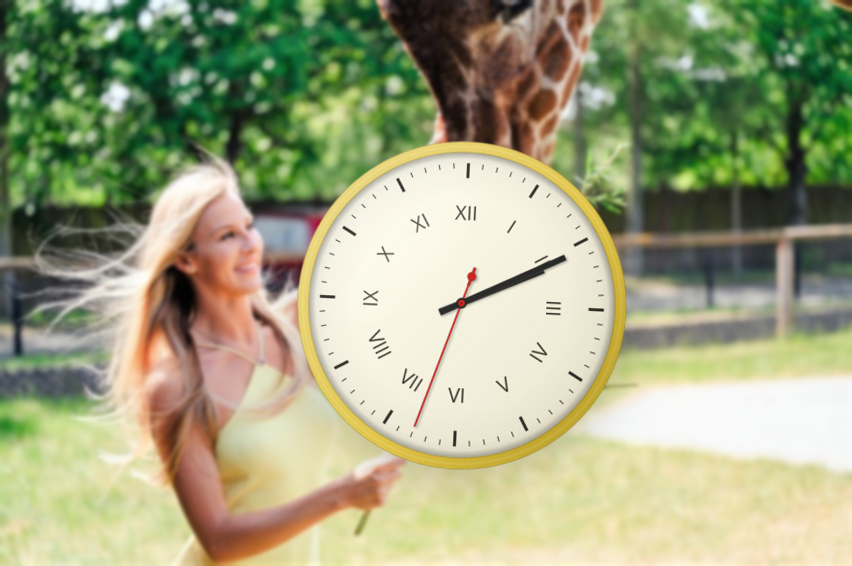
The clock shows 2h10m33s
